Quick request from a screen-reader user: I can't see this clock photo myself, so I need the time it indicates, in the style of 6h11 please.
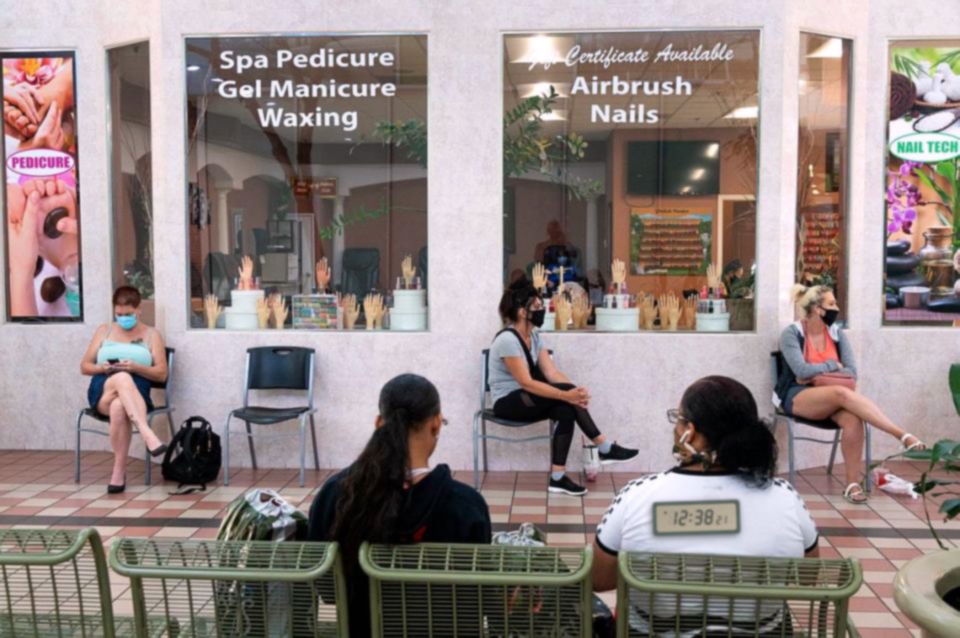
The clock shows 12h38
